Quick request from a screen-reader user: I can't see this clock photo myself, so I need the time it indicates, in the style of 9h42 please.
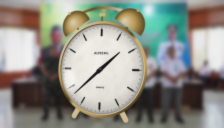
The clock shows 1h38
